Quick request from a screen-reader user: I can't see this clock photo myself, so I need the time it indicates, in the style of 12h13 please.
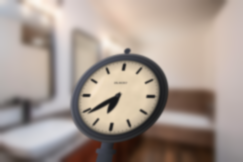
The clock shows 6h39
